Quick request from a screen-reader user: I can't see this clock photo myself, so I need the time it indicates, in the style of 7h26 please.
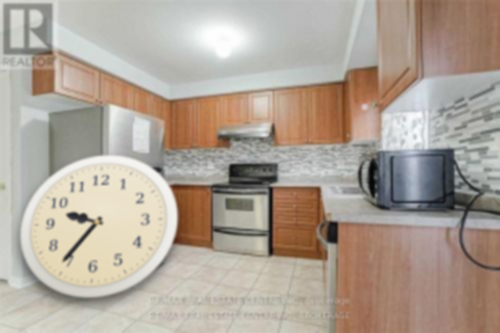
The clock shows 9h36
